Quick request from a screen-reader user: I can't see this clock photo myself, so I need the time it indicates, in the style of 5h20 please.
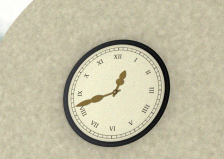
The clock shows 12h42
